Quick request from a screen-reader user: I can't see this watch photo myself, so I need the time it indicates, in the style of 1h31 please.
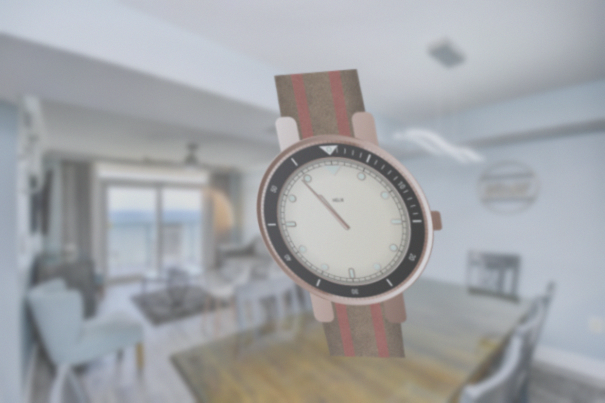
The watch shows 10h54
